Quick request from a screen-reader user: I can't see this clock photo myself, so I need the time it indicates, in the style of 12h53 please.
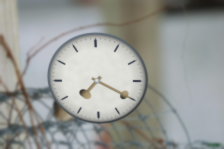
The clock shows 7h20
